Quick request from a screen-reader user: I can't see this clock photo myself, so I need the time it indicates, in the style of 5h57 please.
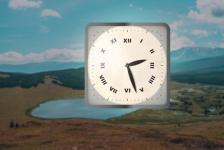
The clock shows 2h27
